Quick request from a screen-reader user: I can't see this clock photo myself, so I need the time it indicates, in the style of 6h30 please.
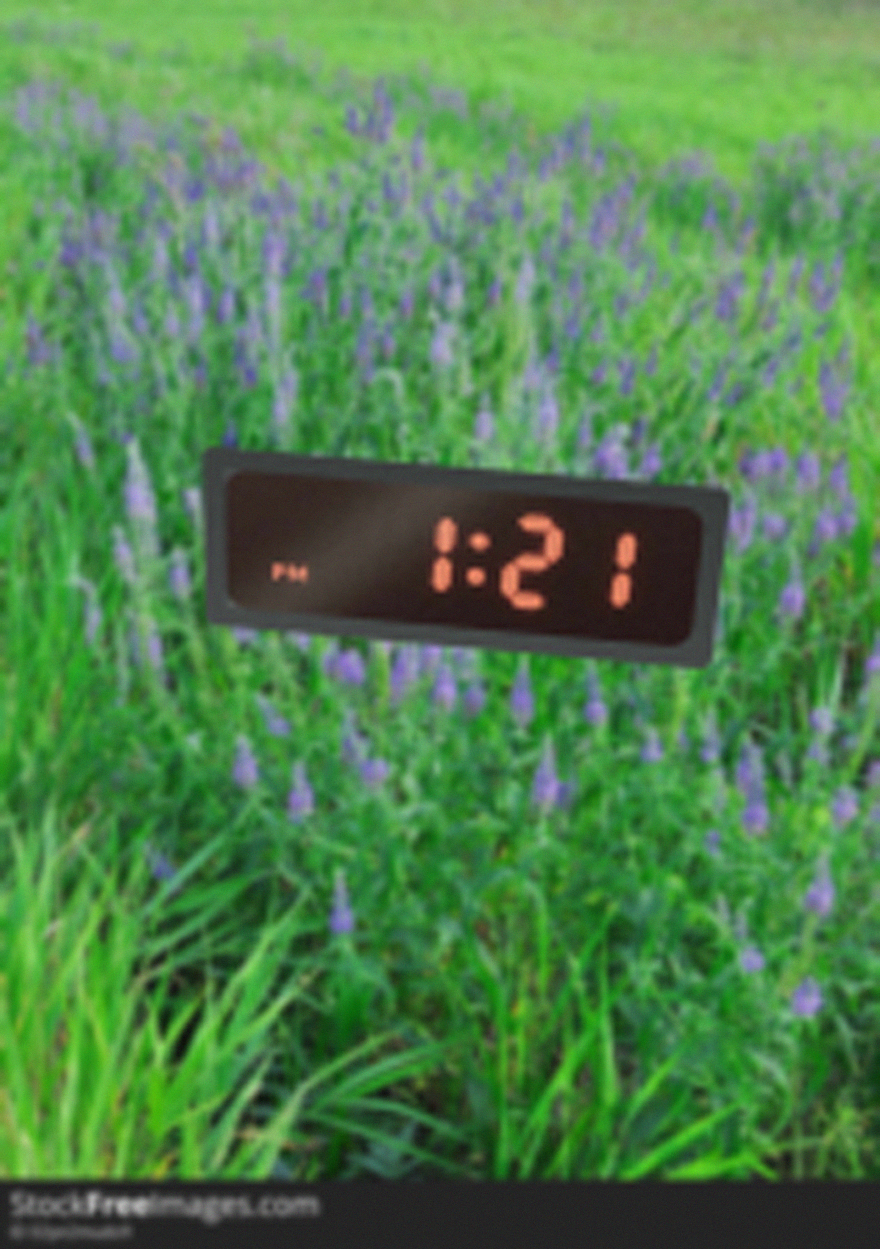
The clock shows 1h21
